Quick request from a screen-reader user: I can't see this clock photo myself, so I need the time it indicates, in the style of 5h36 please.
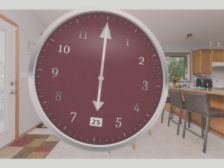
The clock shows 6h00
